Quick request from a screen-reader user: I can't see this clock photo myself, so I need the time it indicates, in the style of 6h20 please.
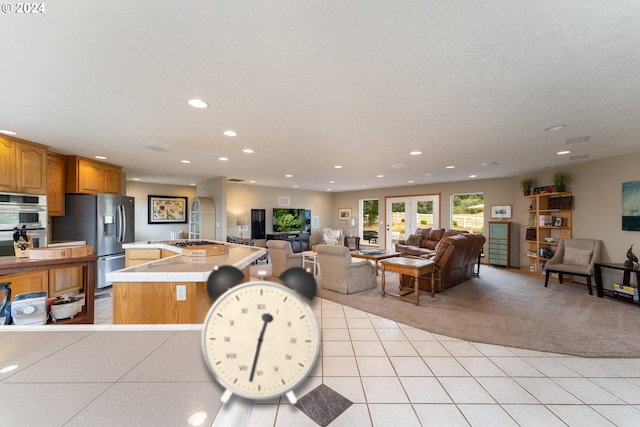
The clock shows 12h32
